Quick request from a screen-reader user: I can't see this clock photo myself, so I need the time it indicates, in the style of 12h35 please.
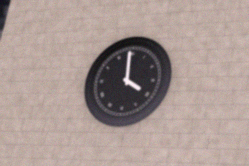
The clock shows 3h59
